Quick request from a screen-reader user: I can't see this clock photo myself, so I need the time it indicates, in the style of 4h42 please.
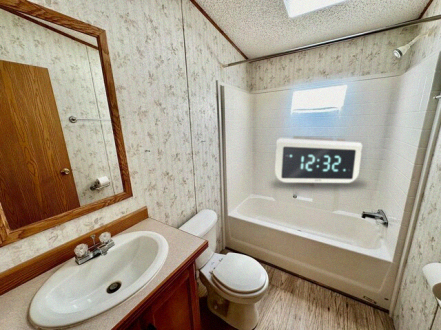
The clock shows 12h32
